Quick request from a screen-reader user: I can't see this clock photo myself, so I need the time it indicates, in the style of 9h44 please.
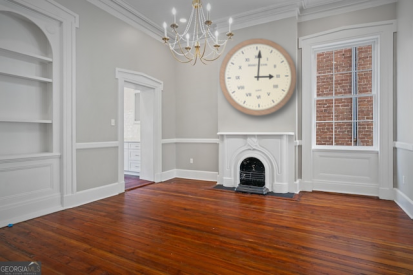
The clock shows 3h01
